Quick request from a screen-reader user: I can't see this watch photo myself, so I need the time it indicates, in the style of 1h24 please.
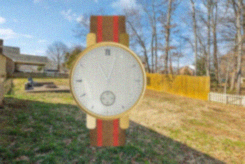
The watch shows 11h03
